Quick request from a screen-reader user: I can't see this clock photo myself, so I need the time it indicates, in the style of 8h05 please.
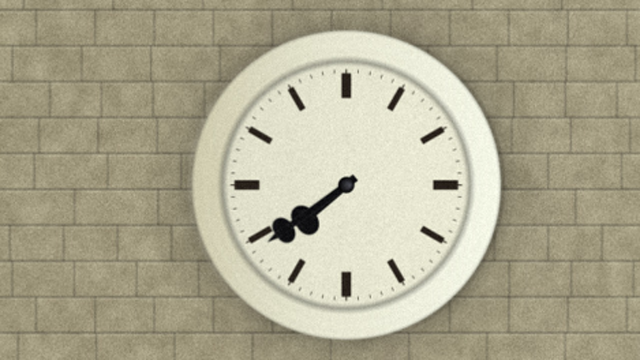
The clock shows 7h39
